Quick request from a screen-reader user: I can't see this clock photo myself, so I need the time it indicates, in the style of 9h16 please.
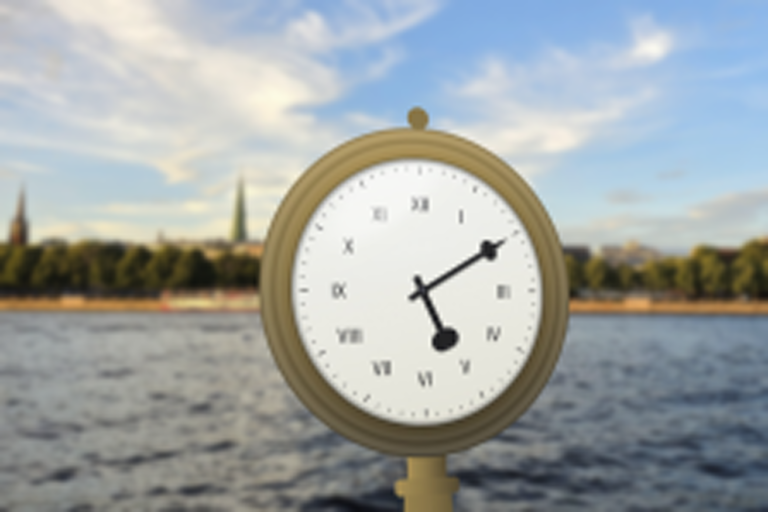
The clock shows 5h10
